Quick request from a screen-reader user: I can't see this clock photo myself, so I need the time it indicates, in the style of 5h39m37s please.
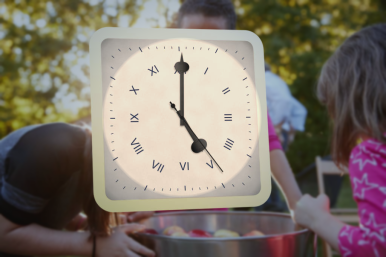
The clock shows 5h00m24s
